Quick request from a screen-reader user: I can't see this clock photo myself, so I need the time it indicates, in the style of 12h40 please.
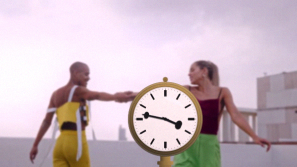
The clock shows 3h47
